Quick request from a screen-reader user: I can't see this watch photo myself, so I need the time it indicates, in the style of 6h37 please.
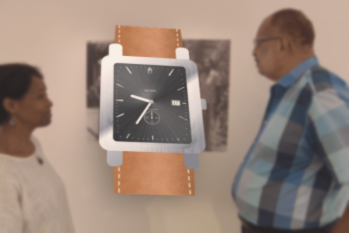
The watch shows 9h35
